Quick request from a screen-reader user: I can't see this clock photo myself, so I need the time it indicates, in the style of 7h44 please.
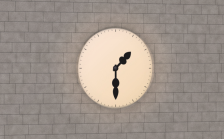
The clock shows 1h30
